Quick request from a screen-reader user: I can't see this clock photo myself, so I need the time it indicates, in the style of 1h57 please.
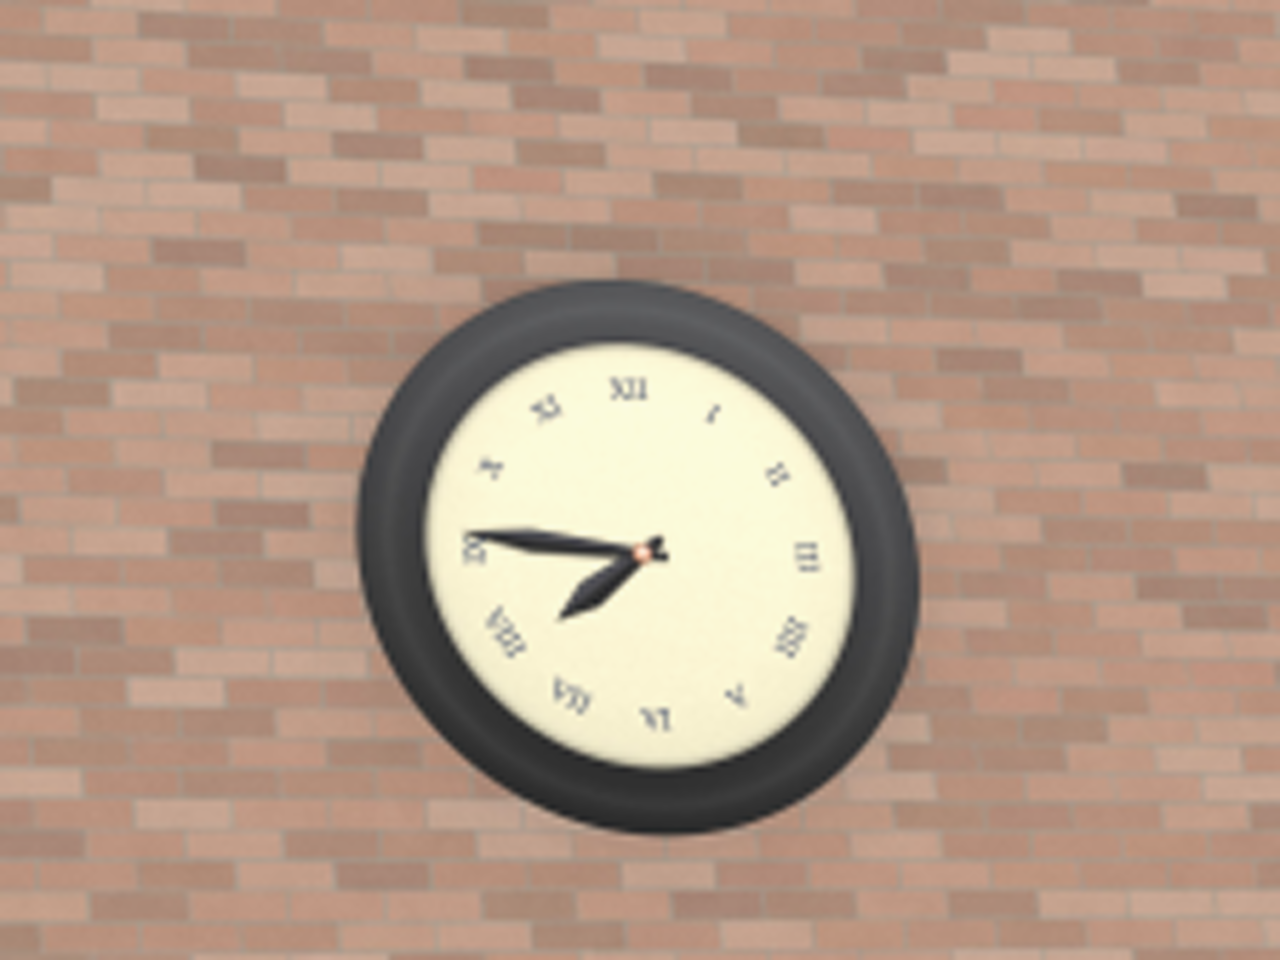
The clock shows 7h46
